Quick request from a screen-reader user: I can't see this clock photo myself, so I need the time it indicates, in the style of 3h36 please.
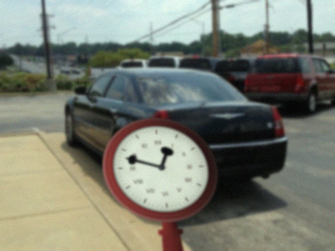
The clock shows 12h48
